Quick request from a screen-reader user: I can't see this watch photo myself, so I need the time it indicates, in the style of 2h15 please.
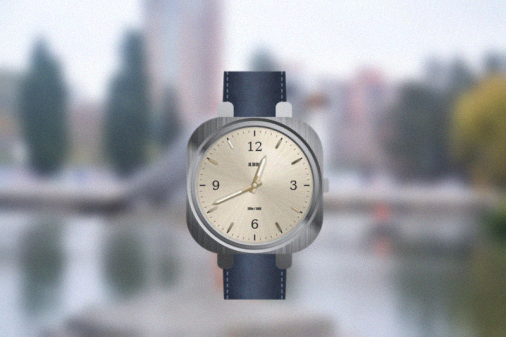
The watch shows 12h41
